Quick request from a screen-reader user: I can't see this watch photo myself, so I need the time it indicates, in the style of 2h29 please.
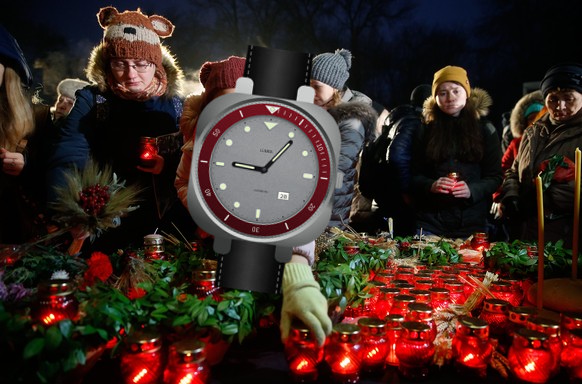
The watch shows 9h06
